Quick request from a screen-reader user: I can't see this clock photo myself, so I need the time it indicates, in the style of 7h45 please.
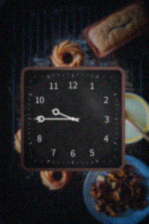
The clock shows 9h45
